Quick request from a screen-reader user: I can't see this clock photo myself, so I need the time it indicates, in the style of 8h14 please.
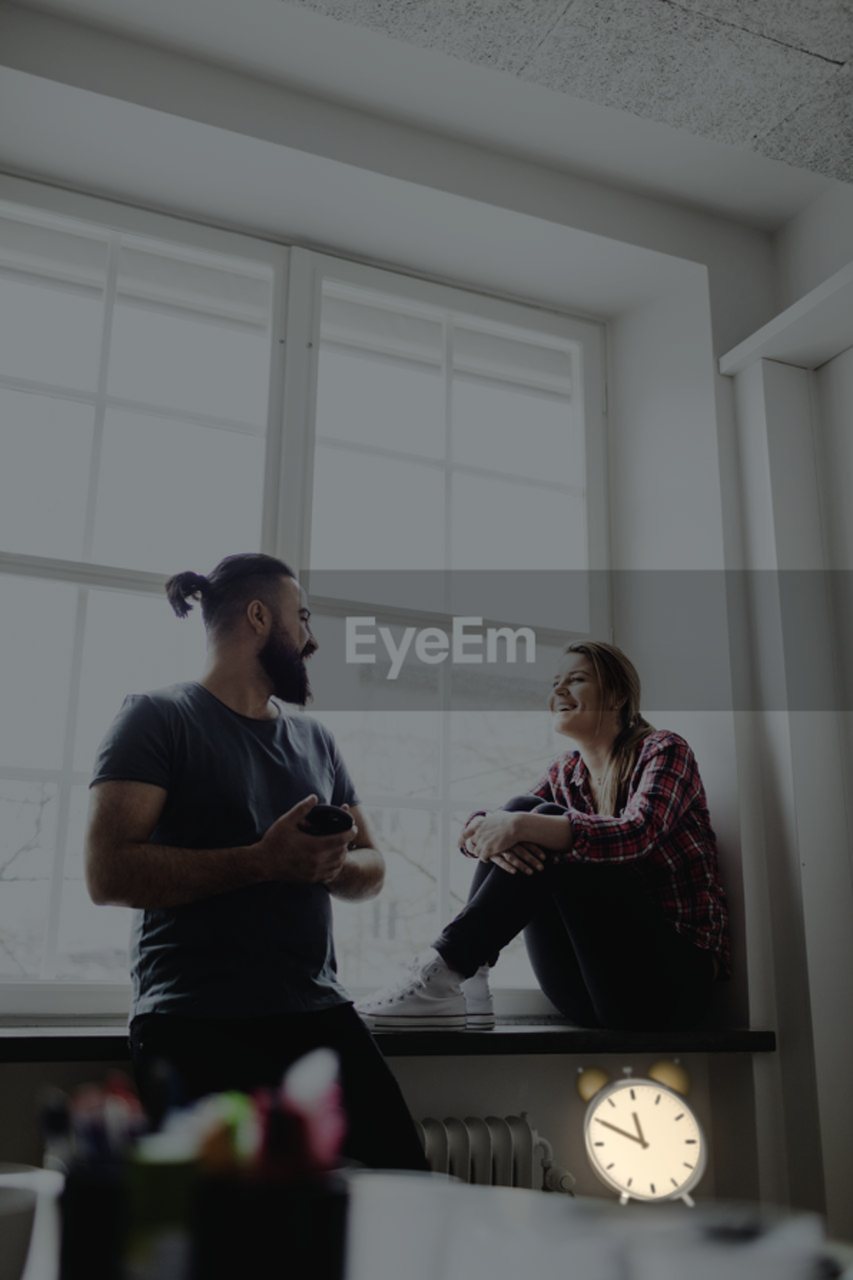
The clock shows 11h50
